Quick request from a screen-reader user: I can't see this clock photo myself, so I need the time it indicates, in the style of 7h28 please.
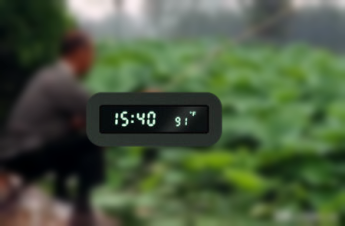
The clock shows 15h40
